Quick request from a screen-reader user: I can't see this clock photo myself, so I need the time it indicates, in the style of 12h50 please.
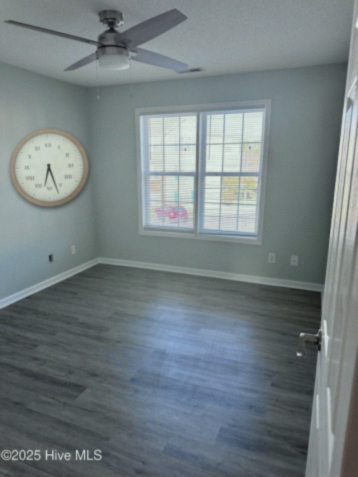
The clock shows 6h27
